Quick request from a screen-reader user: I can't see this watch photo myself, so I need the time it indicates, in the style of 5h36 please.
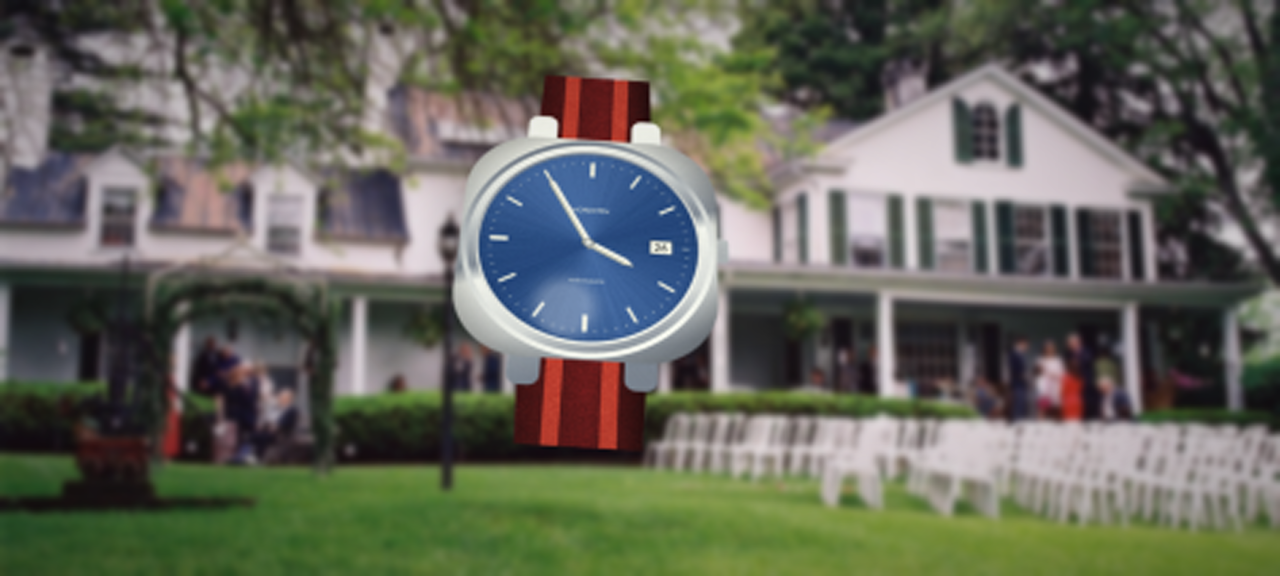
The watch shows 3h55
